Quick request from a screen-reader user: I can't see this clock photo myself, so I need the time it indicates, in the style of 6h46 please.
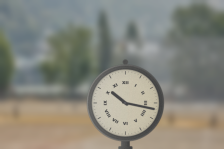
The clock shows 10h17
